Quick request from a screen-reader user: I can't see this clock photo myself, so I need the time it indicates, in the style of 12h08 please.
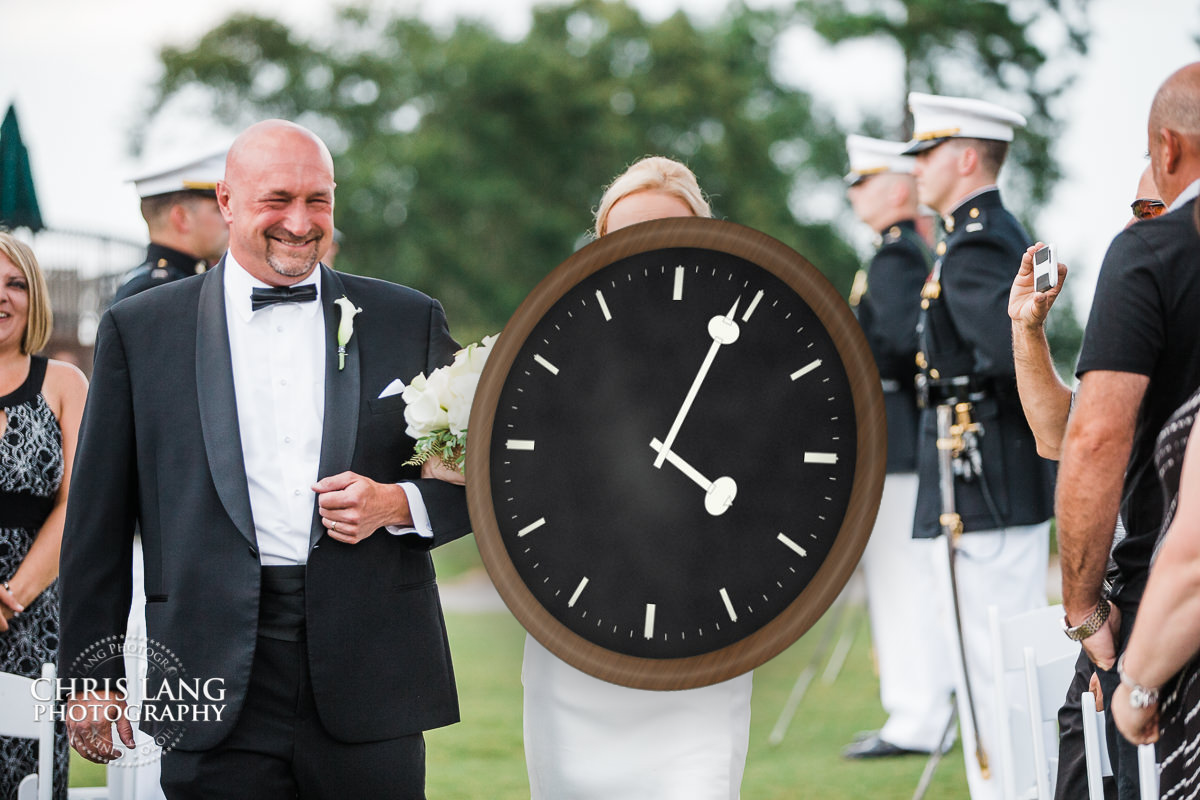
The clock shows 4h04
